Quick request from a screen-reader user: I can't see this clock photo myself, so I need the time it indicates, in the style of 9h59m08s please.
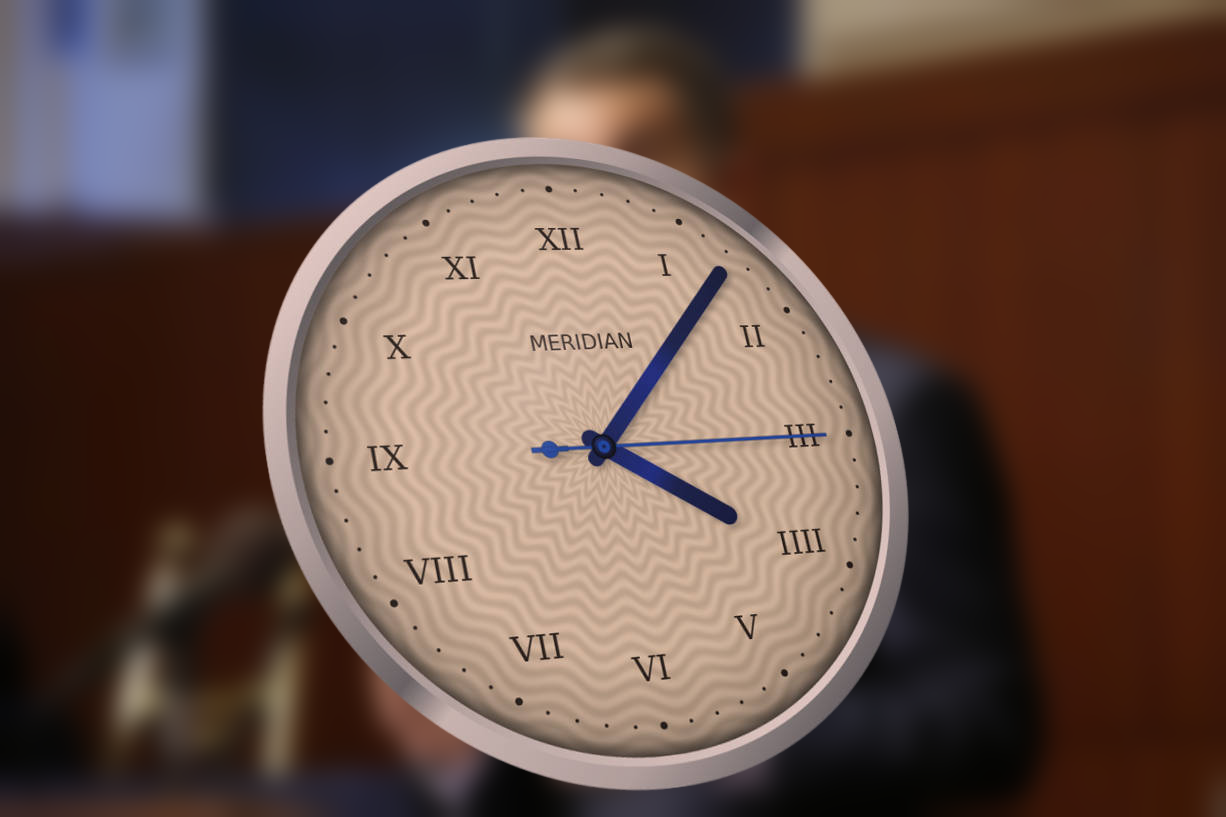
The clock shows 4h07m15s
